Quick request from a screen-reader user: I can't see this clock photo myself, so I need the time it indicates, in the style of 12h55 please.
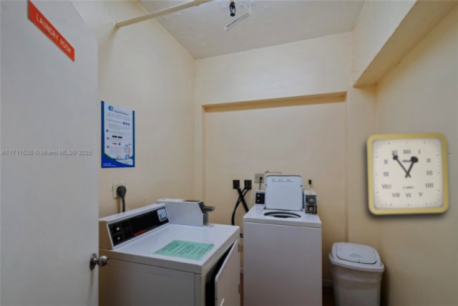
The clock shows 12h54
